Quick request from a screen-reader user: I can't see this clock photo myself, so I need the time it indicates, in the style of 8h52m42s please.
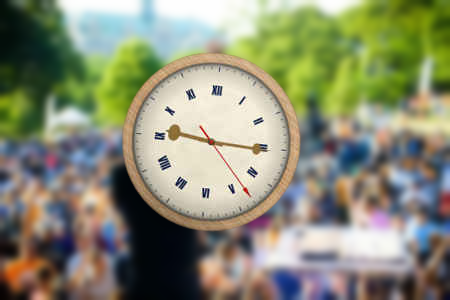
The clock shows 9h15m23s
